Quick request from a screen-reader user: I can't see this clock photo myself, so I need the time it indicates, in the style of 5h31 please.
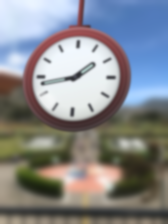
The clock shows 1h43
